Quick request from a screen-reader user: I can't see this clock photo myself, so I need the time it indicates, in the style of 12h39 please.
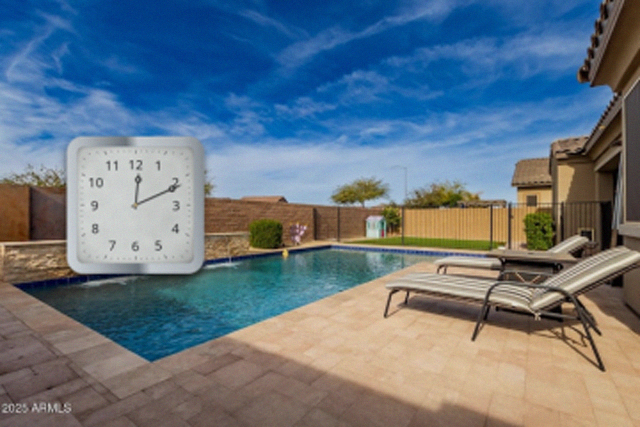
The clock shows 12h11
